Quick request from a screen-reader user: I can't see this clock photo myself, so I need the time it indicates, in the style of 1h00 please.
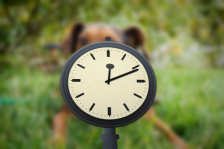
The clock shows 12h11
